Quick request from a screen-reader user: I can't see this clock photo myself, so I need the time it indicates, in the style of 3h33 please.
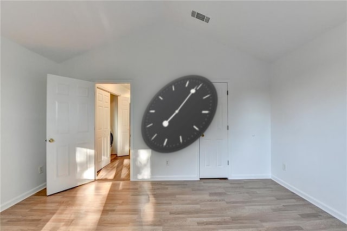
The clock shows 7h04
